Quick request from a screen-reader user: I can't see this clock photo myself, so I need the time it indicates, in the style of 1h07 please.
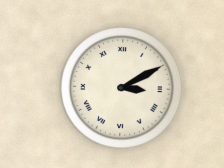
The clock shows 3h10
